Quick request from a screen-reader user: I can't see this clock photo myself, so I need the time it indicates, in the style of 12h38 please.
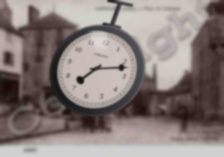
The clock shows 7h12
